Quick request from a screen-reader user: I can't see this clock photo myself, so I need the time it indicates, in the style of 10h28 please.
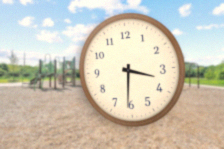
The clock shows 3h31
